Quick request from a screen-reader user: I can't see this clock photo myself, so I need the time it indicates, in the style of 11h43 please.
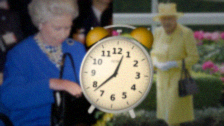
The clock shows 12h38
